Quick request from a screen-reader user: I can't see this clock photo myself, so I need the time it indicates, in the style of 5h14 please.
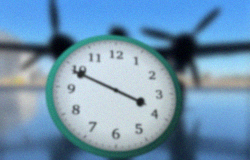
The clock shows 3h49
